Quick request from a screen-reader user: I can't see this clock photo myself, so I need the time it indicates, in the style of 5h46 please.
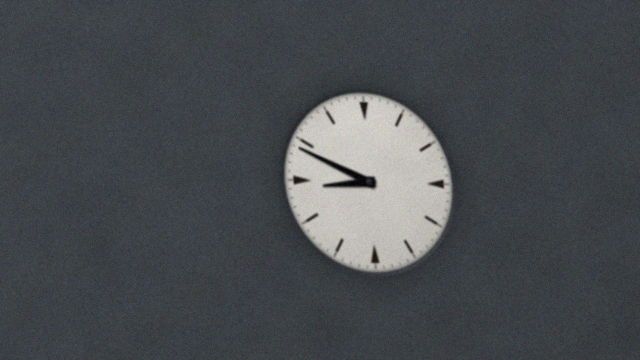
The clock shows 8h49
